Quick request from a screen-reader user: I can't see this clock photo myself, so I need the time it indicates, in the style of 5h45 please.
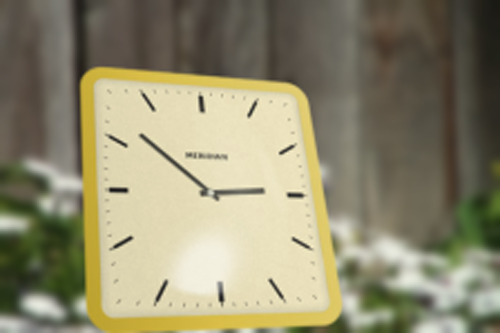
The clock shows 2h52
